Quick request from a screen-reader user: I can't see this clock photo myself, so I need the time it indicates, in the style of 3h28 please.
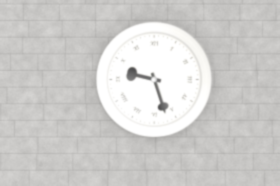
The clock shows 9h27
